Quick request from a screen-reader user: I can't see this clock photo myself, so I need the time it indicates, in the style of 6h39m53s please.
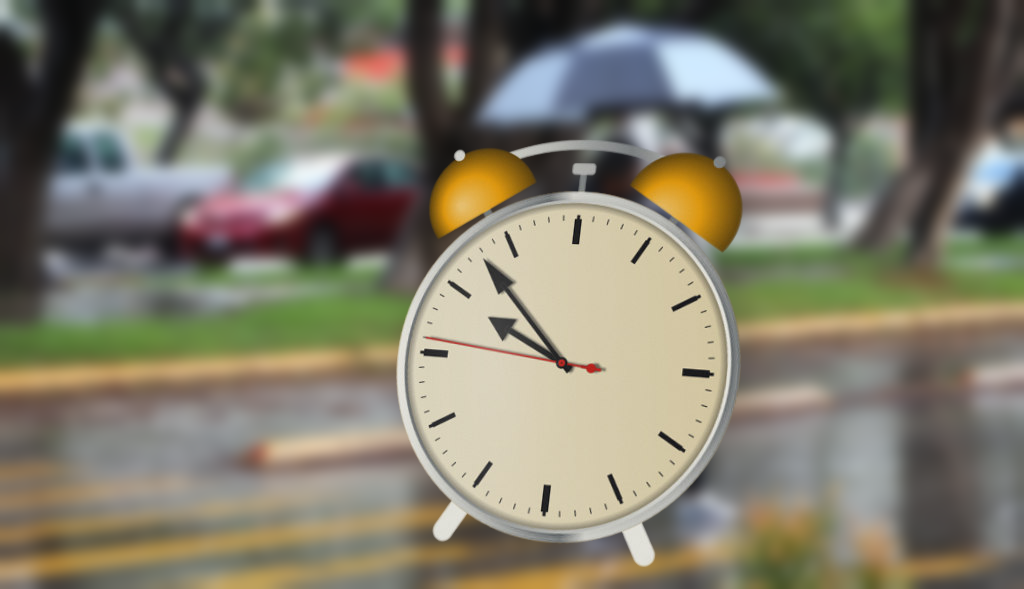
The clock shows 9h52m46s
